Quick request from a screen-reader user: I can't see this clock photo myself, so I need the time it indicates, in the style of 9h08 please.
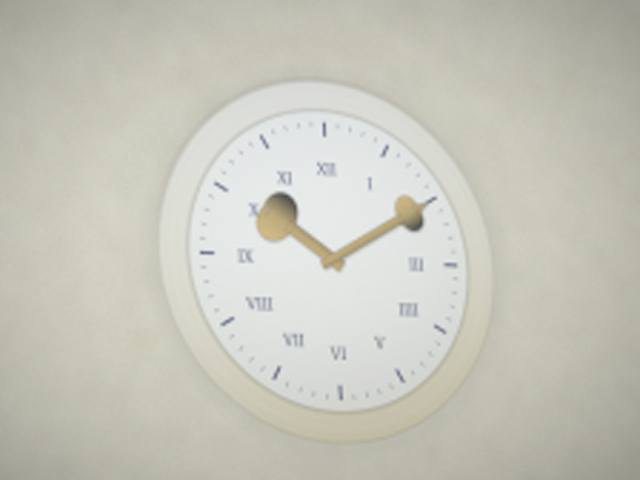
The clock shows 10h10
